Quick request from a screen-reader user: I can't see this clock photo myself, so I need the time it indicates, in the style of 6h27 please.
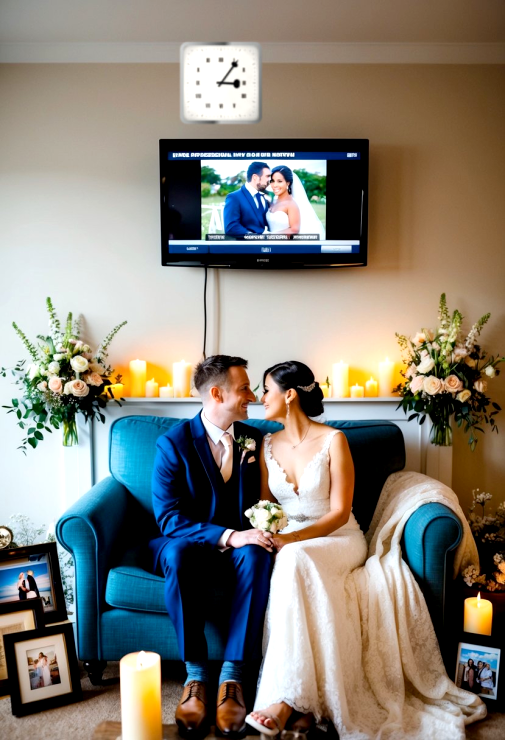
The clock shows 3h06
